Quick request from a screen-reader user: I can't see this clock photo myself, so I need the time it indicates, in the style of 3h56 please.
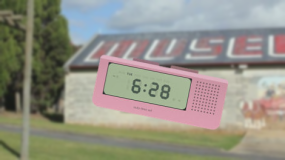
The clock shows 6h28
